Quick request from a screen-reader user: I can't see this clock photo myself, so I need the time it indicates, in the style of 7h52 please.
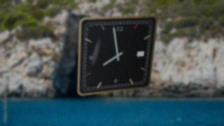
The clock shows 7h58
